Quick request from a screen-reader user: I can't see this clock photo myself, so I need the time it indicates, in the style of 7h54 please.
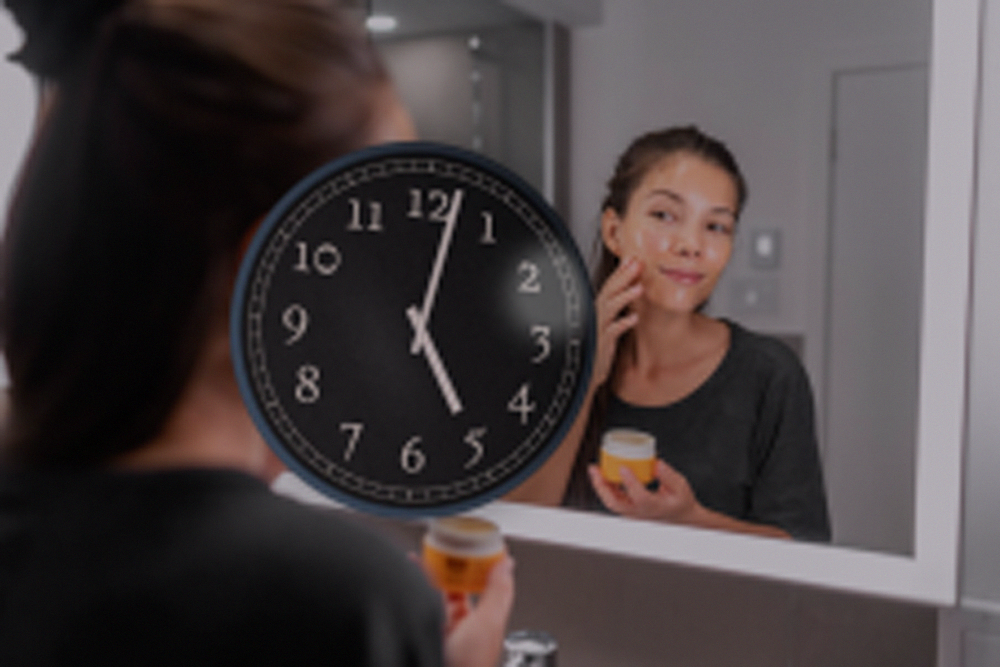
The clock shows 5h02
